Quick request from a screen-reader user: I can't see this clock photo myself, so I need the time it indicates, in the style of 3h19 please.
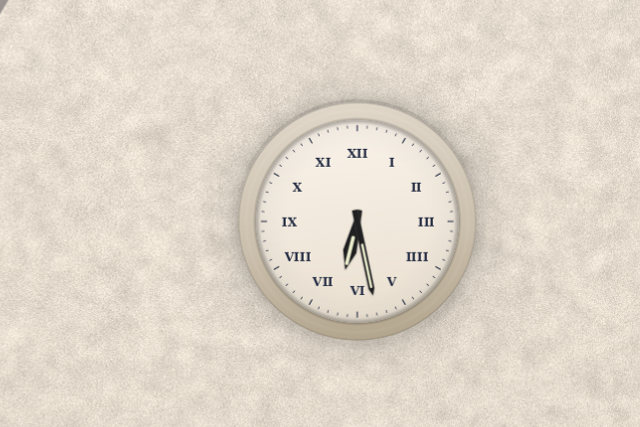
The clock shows 6h28
